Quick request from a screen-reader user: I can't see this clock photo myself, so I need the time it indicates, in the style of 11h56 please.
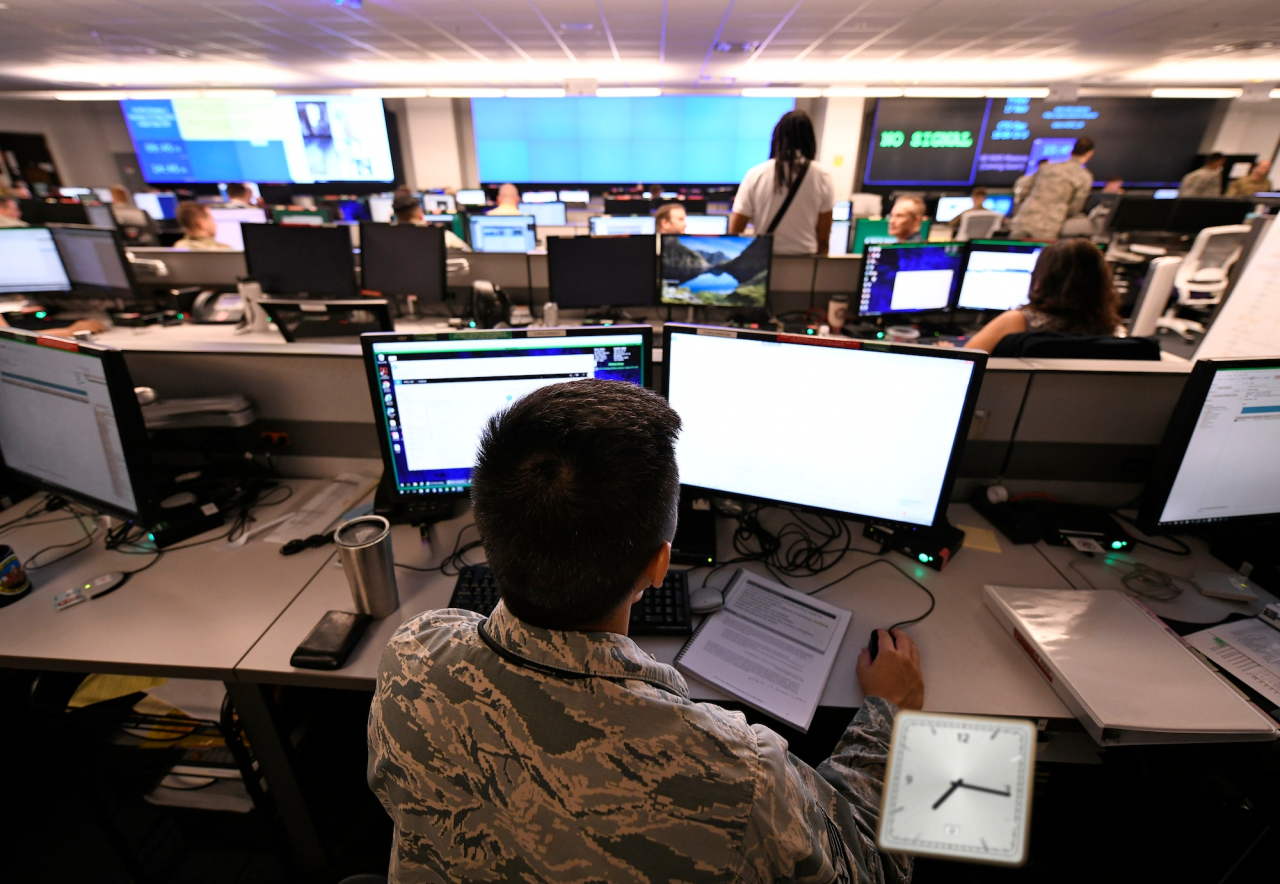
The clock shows 7h16
